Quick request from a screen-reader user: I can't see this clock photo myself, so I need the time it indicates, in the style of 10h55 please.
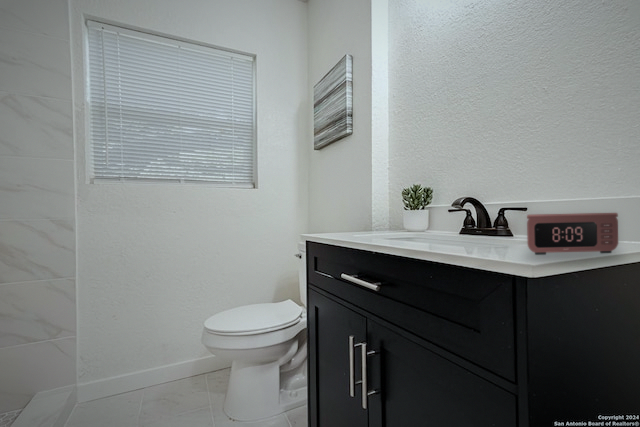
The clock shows 8h09
